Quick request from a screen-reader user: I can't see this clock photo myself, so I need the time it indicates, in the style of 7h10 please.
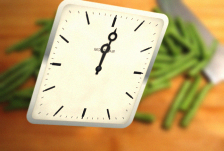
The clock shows 12h01
